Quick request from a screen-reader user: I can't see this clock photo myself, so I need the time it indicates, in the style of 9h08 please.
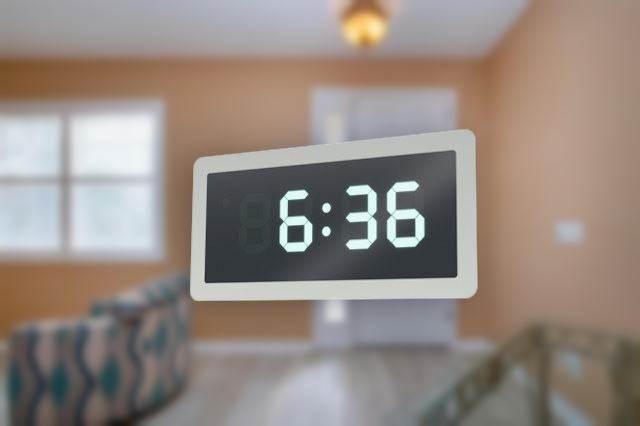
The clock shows 6h36
